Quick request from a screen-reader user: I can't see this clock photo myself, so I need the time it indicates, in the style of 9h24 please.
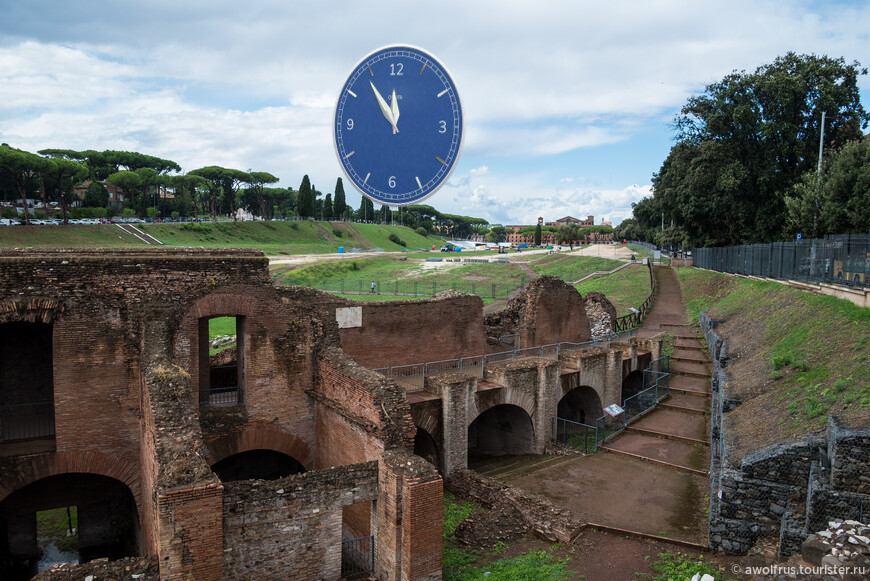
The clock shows 11h54
